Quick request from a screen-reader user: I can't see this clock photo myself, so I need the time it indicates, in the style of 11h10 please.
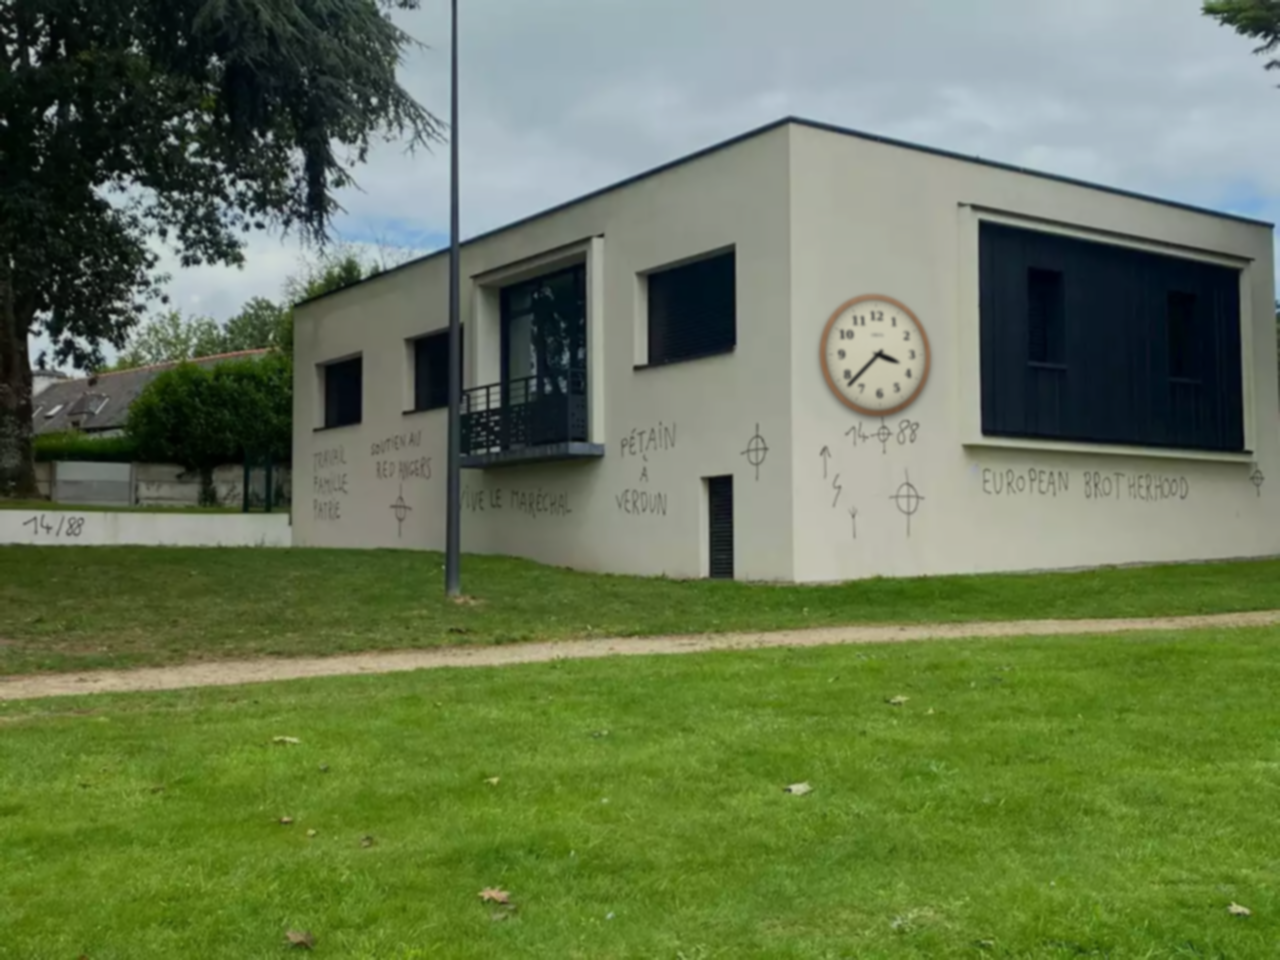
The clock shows 3h38
